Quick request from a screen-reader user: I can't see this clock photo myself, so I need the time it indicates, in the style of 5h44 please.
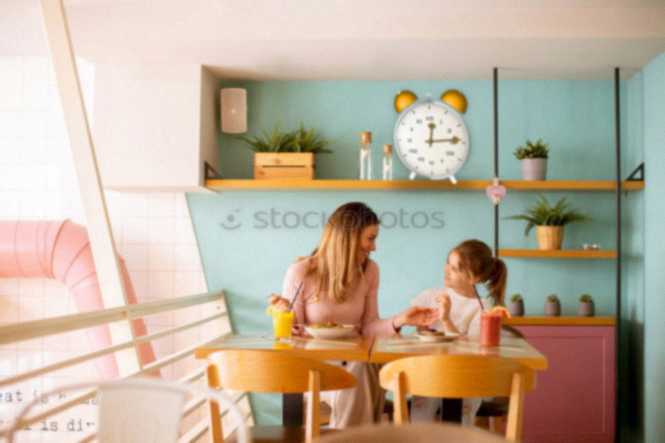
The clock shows 12h14
